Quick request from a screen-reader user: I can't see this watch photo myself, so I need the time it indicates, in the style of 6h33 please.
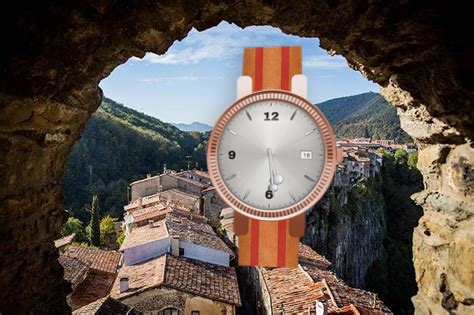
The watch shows 5h29
